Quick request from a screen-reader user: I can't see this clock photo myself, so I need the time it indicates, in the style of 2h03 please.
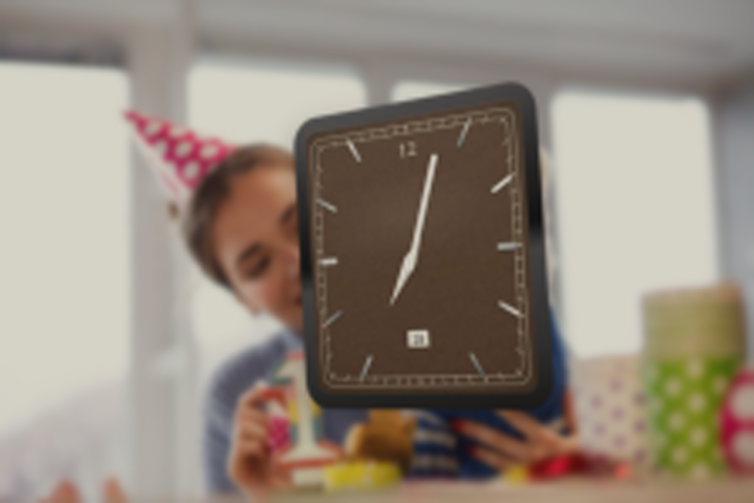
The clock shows 7h03
